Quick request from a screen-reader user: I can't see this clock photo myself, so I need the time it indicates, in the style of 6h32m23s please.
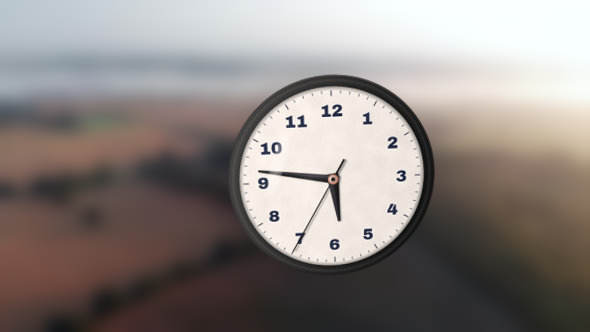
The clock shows 5h46m35s
